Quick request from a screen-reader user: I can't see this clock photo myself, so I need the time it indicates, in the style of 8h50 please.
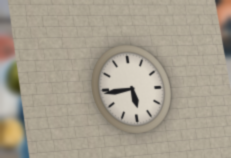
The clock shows 5h44
